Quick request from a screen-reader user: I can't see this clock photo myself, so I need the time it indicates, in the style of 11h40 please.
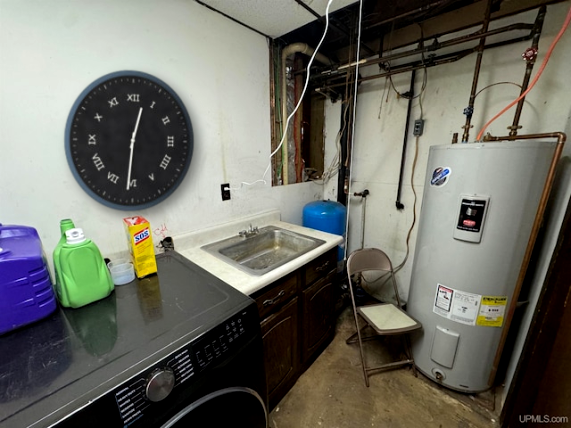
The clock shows 12h31
